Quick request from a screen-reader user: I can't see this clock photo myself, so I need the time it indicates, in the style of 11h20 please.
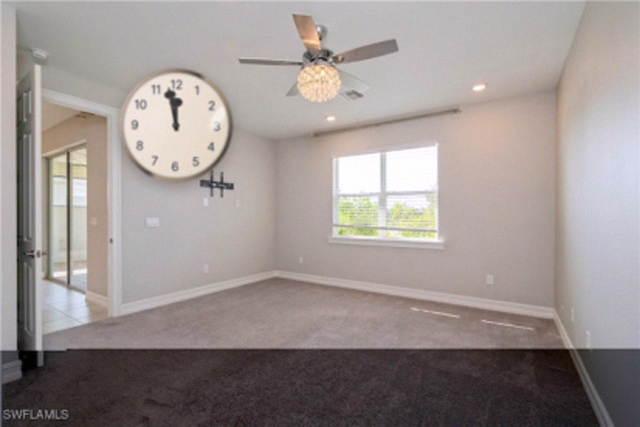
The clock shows 11h58
